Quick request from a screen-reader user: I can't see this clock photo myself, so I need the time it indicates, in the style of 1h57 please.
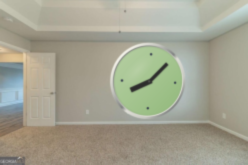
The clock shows 8h07
